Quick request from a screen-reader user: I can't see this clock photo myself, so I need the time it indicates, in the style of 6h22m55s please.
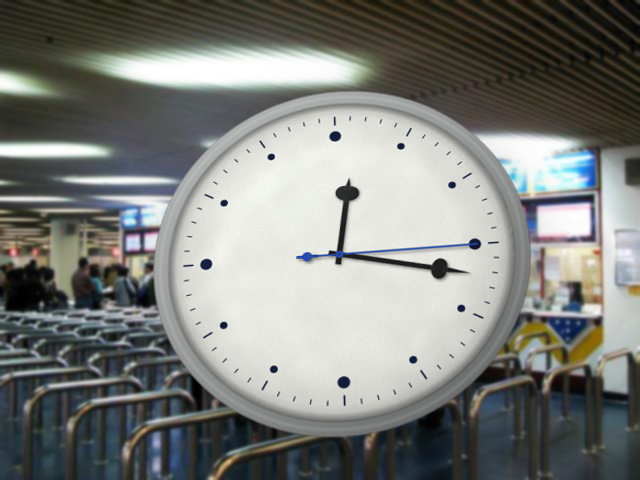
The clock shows 12h17m15s
